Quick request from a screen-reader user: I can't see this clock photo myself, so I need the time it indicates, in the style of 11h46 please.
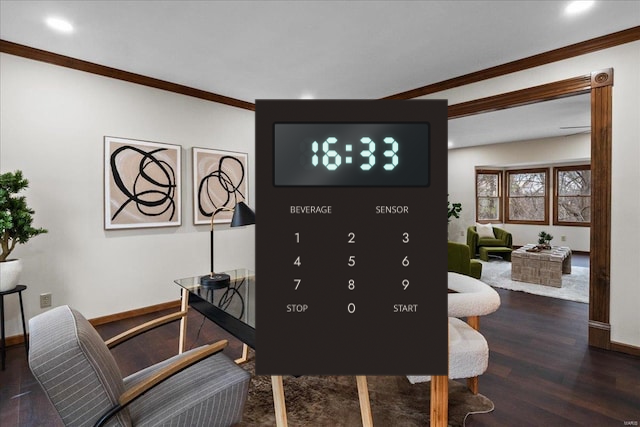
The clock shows 16h33
